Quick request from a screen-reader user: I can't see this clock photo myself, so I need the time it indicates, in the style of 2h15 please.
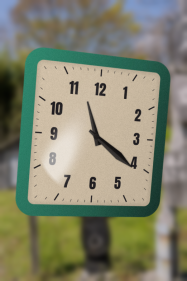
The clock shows 11h21
